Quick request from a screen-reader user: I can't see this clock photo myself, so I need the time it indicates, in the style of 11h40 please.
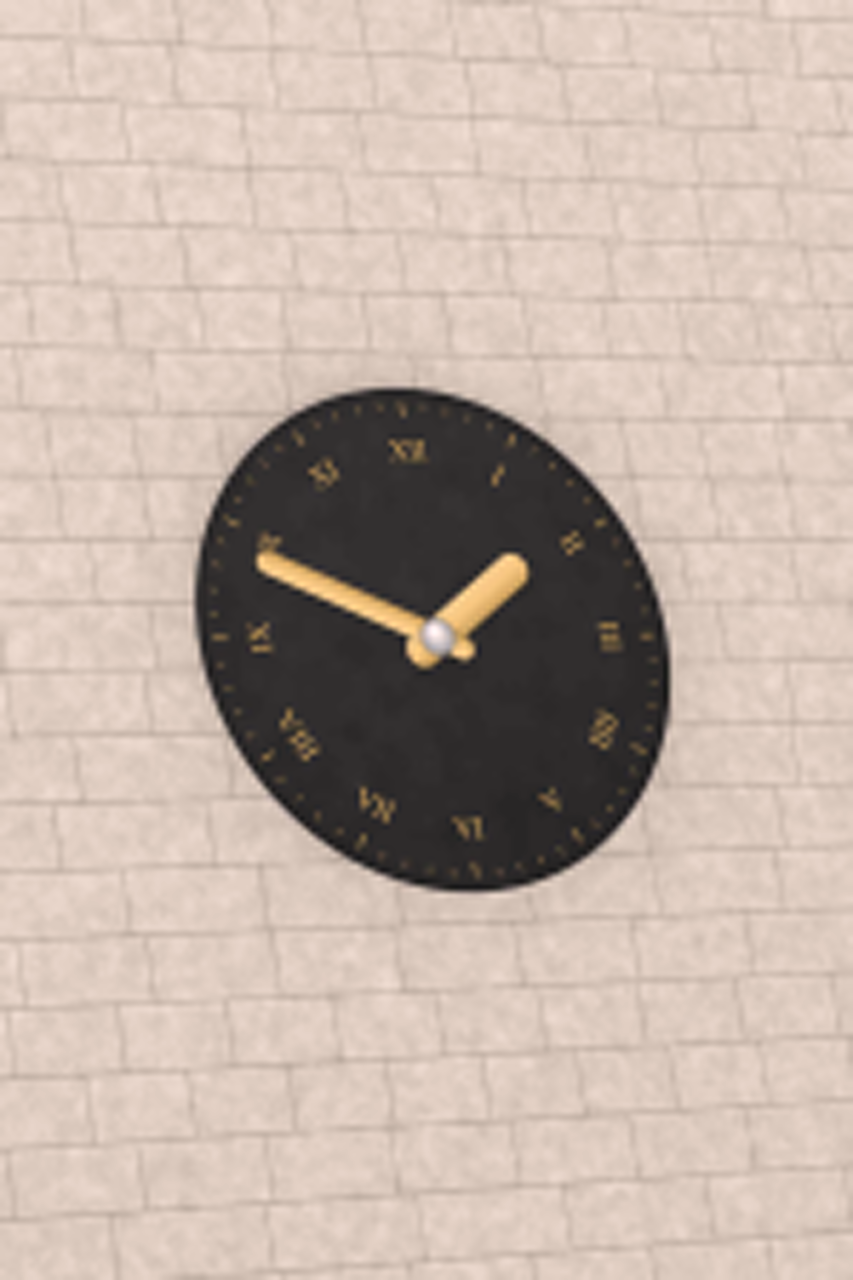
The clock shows 1h49
